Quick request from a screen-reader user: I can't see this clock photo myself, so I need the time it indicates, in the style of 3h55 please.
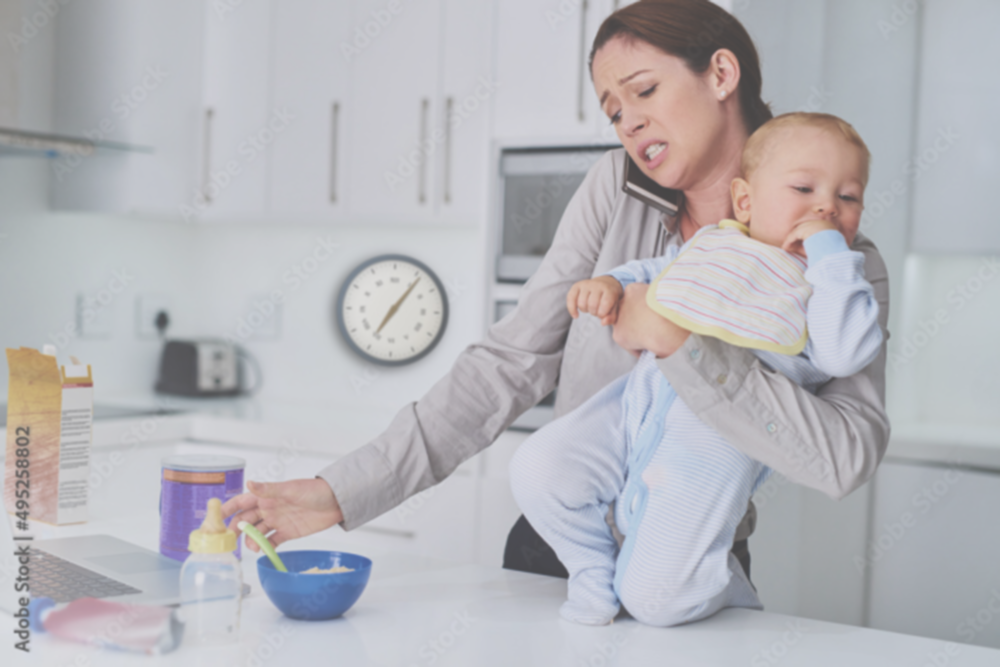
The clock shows 7h06
